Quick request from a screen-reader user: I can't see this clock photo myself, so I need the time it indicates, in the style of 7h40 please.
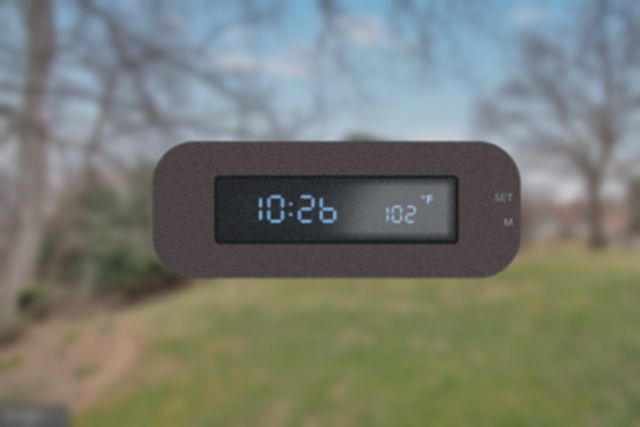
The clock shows 10h26
